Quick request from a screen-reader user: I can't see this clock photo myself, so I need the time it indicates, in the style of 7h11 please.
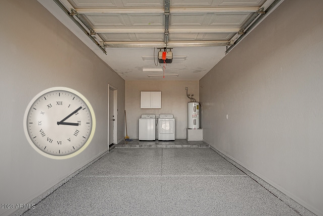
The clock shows 3h09
